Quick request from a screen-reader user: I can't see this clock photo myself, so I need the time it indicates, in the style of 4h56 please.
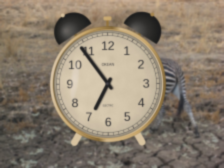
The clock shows 6h54
